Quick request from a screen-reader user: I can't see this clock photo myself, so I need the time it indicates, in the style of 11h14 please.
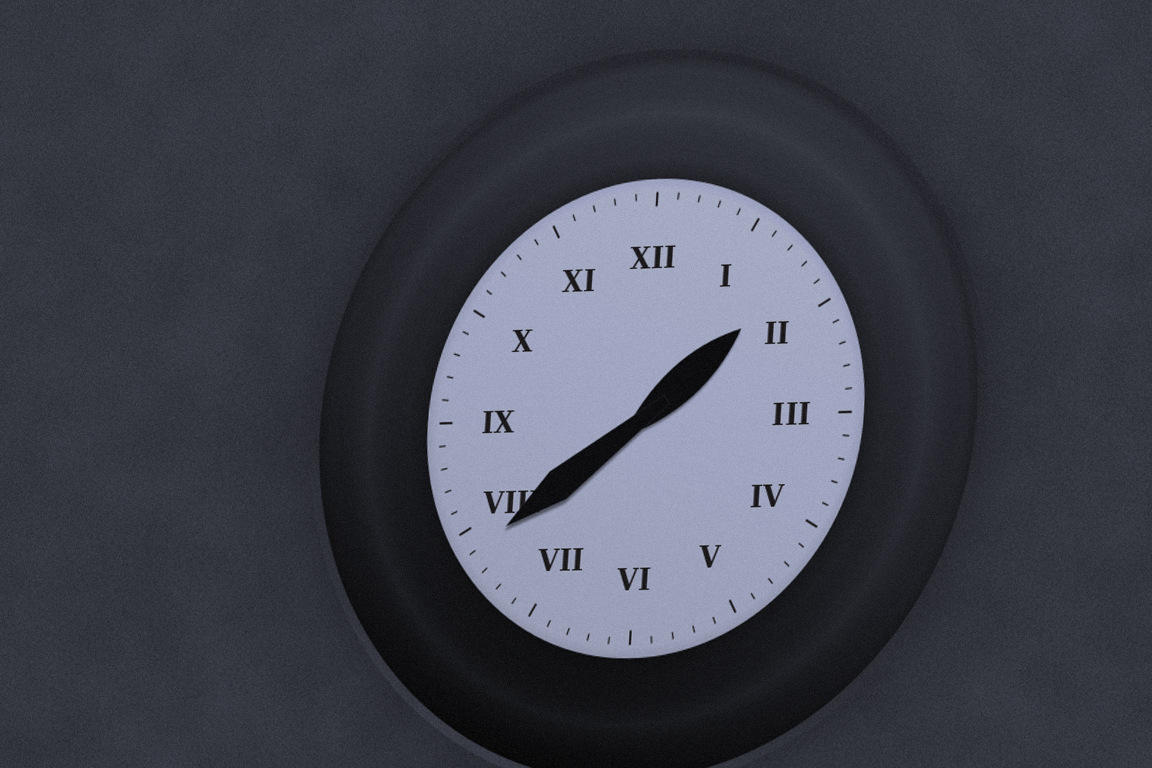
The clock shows 1h39
